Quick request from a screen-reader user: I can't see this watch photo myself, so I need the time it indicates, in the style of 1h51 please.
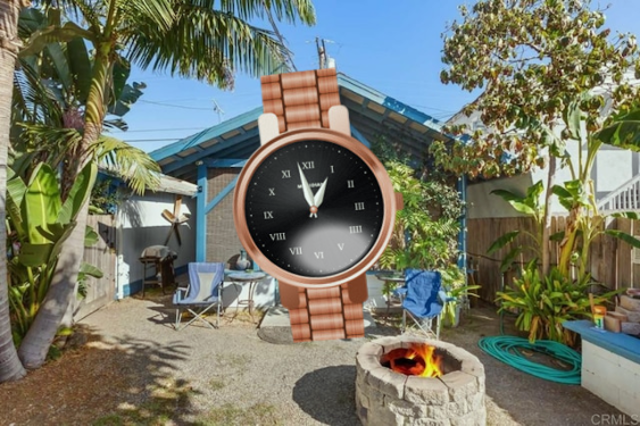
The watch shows 12h58
